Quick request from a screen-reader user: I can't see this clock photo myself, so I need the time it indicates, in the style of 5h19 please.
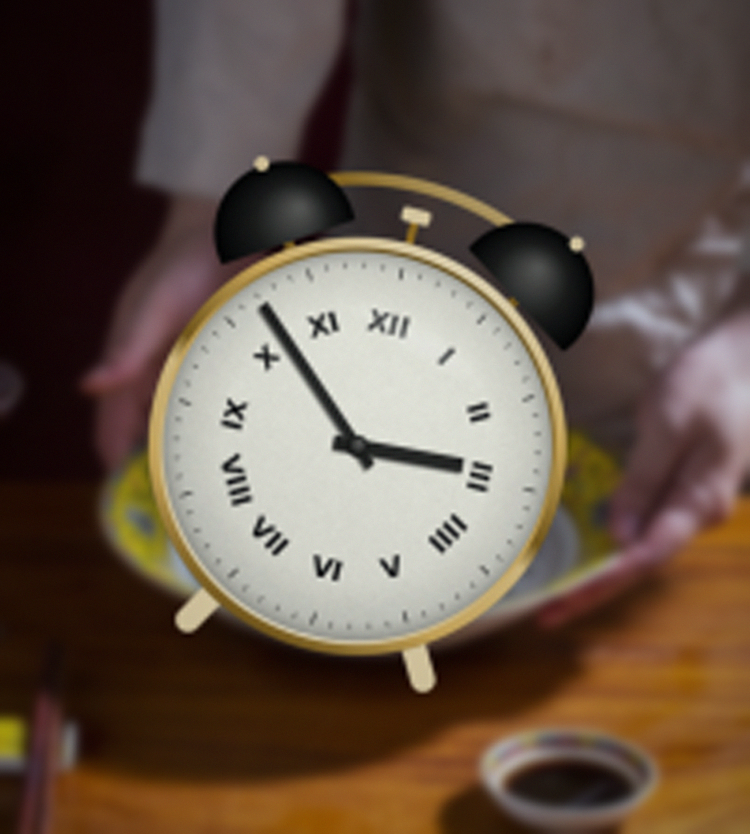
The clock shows 2h52
